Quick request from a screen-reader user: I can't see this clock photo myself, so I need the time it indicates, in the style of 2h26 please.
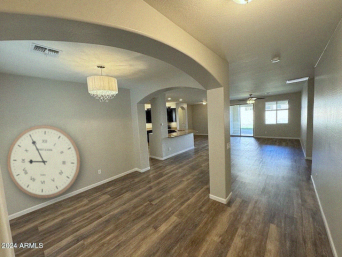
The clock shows 8h55
